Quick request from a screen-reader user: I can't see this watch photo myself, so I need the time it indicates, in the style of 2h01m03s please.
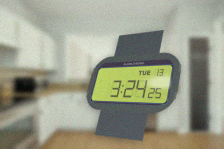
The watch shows 3h24m25s
